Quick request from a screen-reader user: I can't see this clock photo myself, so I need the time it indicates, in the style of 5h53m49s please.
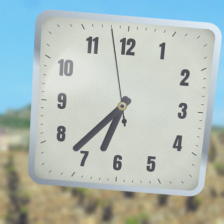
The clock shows 6h36m58s
